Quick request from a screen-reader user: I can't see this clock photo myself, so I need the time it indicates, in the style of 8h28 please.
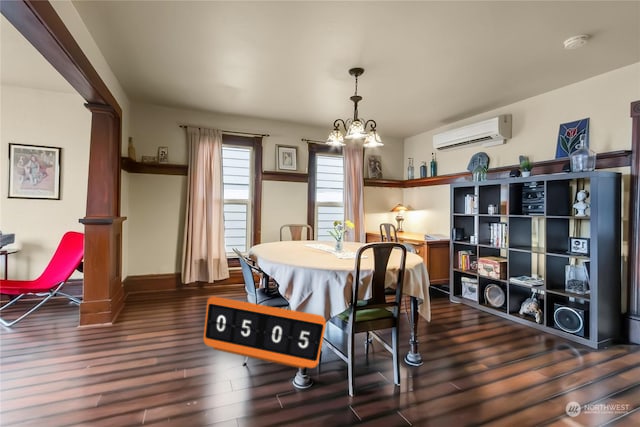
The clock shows 5h05
